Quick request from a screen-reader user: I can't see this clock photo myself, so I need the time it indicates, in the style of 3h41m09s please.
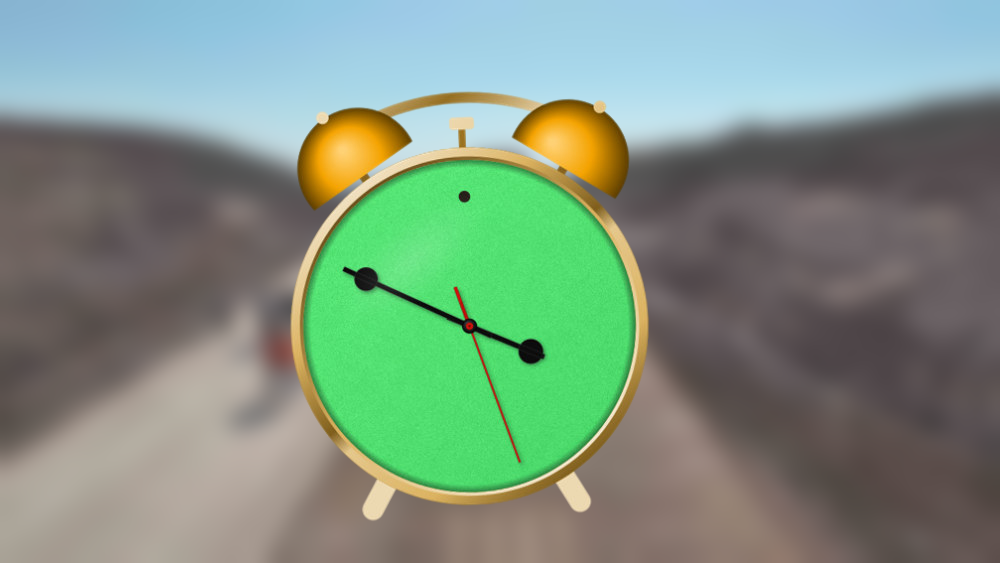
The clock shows 3h49m27s
